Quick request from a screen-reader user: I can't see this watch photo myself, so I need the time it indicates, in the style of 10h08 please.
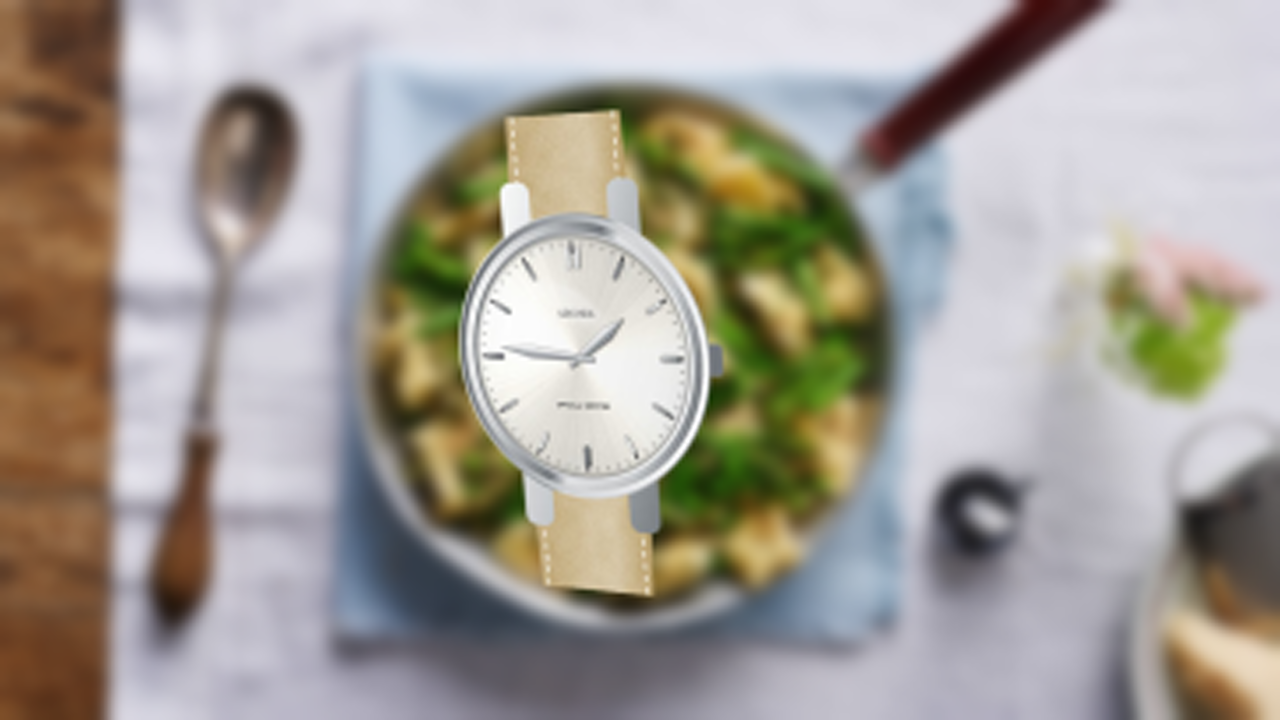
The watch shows 1h46
